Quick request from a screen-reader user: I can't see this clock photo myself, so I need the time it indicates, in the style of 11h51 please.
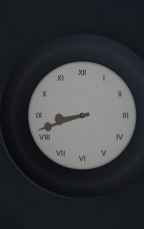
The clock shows 8h42
